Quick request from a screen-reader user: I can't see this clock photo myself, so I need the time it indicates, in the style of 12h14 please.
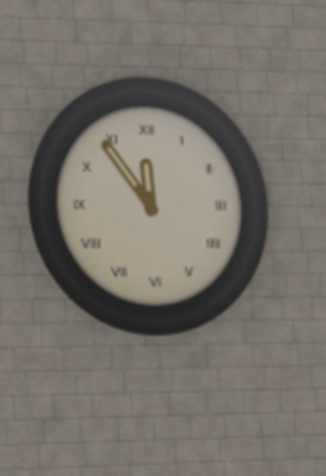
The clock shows 11h54
